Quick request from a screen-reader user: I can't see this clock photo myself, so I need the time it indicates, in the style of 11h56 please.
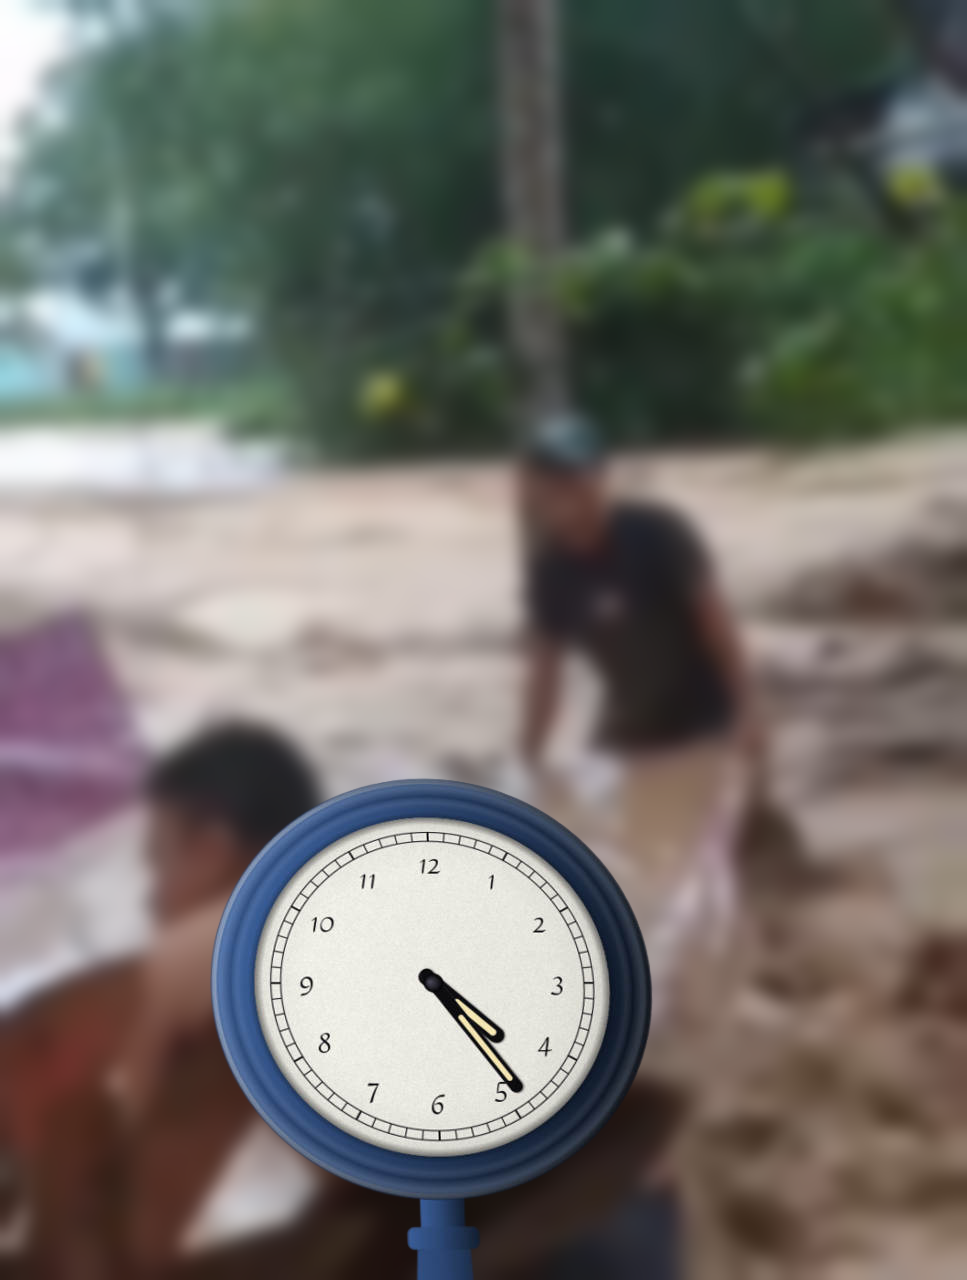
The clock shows 4h24
